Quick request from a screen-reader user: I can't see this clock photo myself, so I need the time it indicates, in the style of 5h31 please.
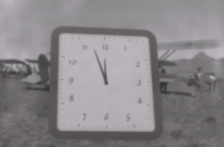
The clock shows 11h57
